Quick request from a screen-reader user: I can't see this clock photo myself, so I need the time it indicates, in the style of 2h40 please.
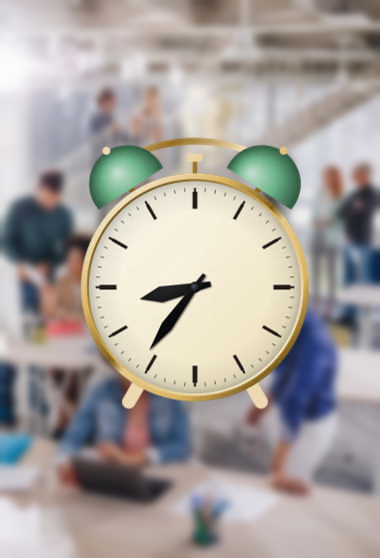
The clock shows 8h36
